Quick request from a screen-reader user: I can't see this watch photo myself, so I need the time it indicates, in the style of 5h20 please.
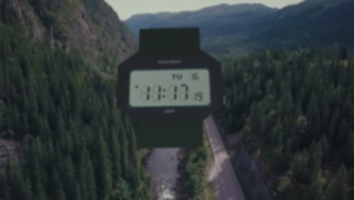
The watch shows 11h17
